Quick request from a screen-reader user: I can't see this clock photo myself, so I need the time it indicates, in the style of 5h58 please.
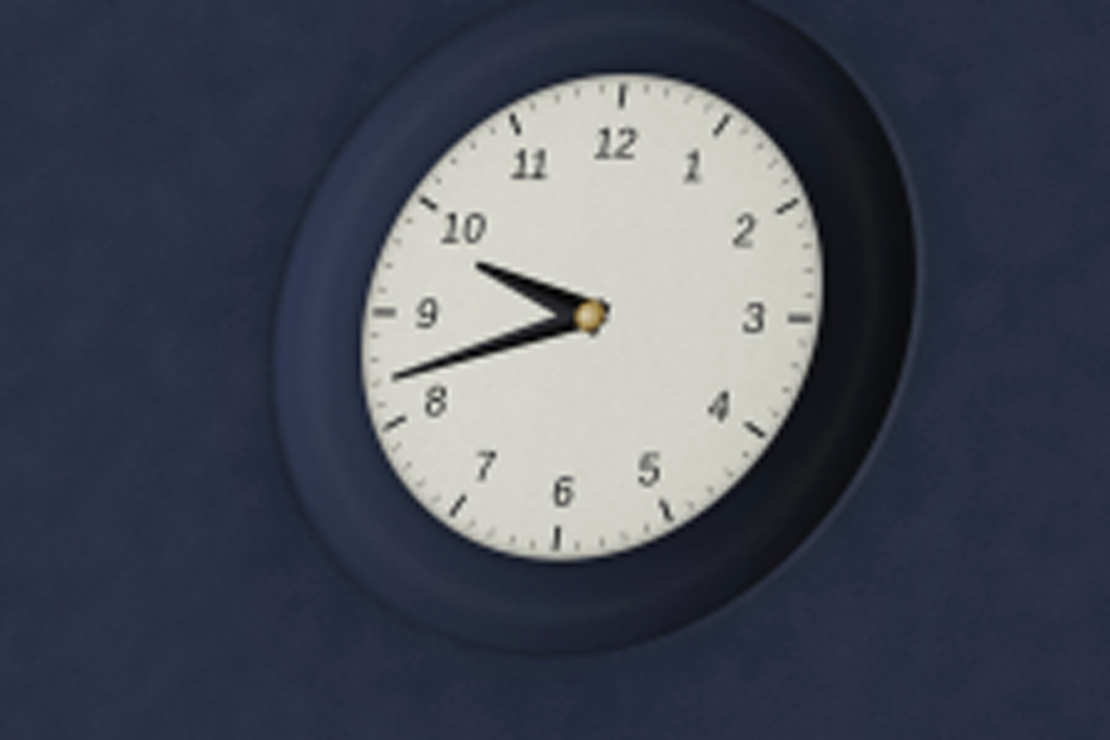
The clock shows 9h42
